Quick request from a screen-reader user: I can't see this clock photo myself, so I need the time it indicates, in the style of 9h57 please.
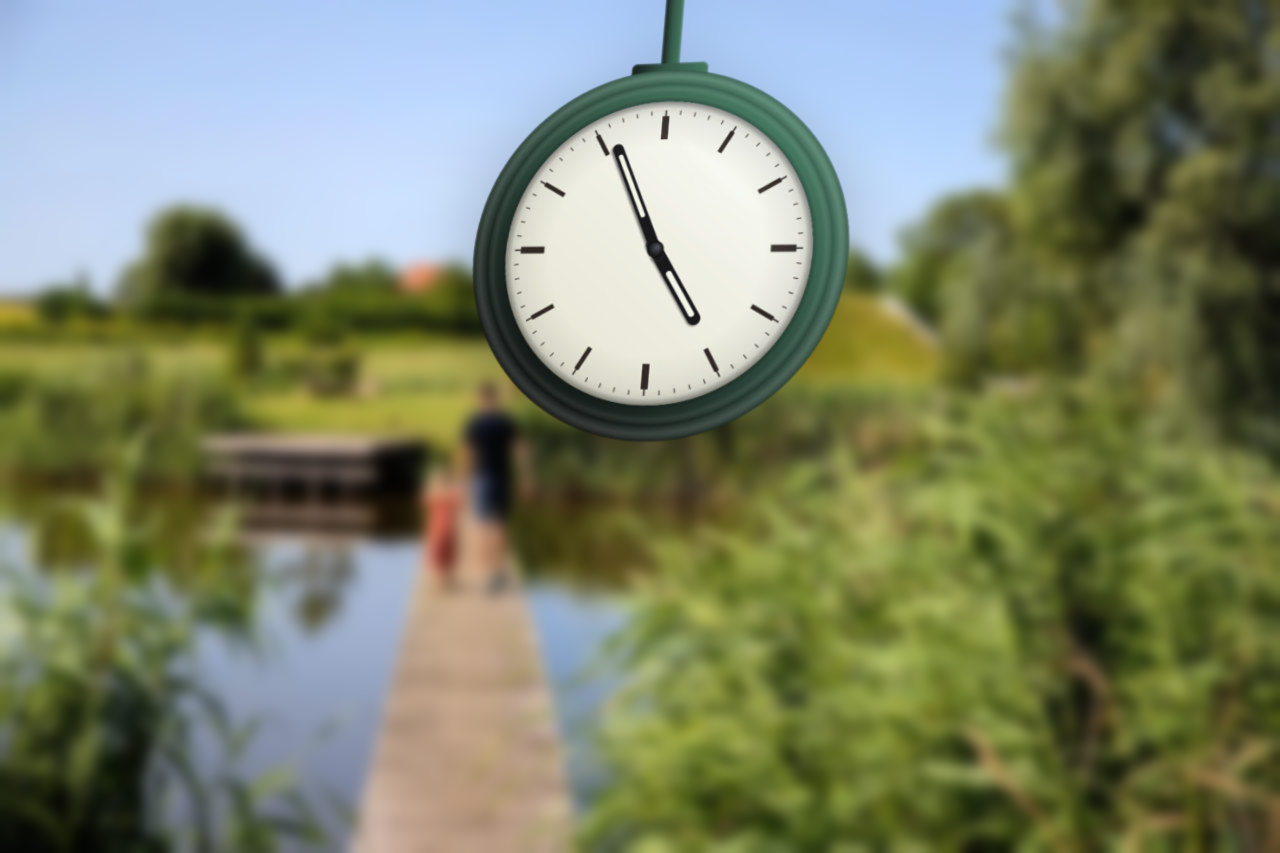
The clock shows 4h56
